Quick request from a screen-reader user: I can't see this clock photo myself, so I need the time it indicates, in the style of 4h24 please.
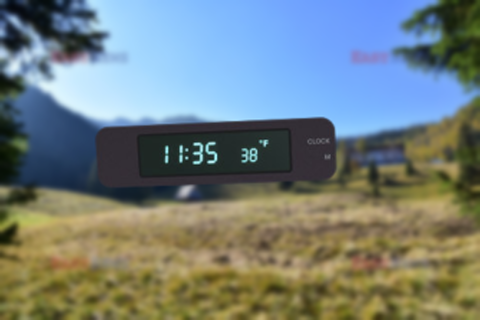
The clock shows 11h35
